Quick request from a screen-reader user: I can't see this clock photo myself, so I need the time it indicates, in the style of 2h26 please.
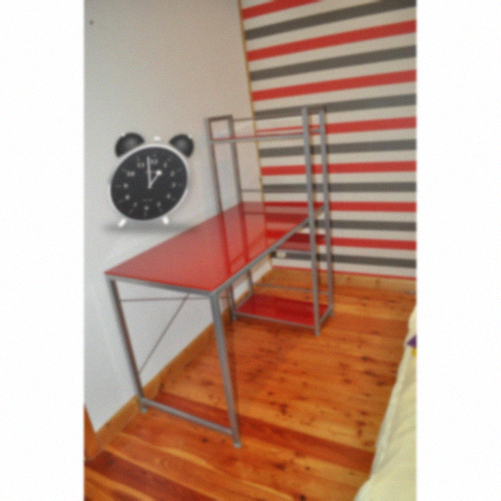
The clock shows 12h58
